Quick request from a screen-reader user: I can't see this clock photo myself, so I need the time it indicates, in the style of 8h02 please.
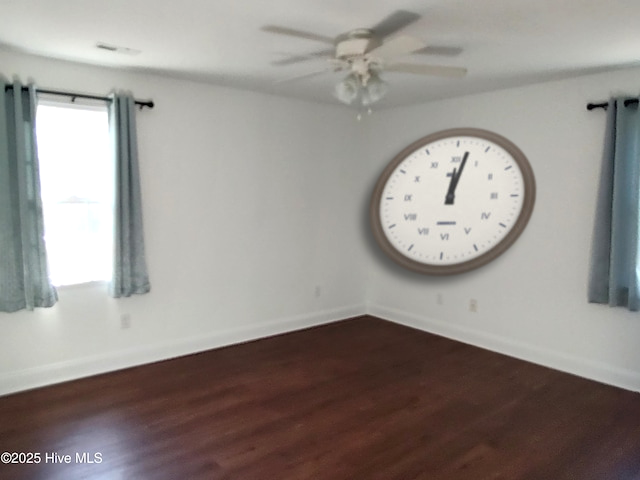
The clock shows 12h02
